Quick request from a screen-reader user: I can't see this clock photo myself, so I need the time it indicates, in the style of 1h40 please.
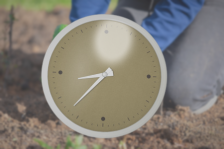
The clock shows 8h37
